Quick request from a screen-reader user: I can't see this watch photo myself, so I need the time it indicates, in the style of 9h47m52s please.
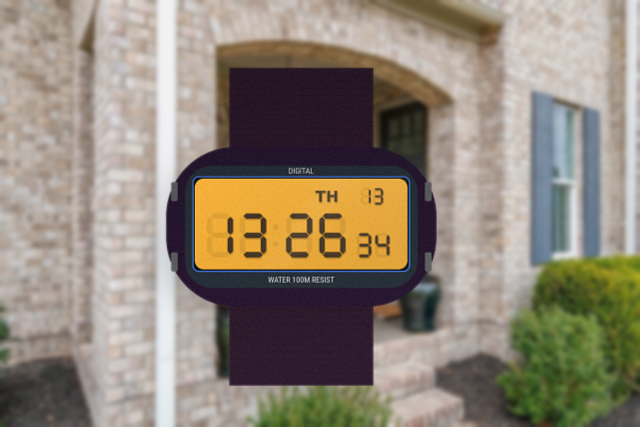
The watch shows 13h26m34s
